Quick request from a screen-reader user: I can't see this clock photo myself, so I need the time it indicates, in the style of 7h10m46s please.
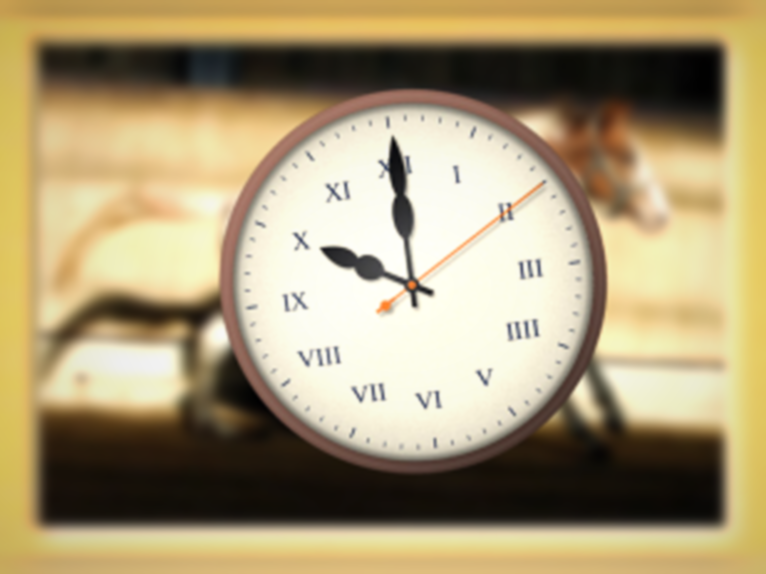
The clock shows 10h00m10s
